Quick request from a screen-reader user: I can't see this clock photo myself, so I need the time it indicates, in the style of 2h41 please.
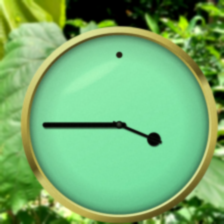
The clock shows 3h45
